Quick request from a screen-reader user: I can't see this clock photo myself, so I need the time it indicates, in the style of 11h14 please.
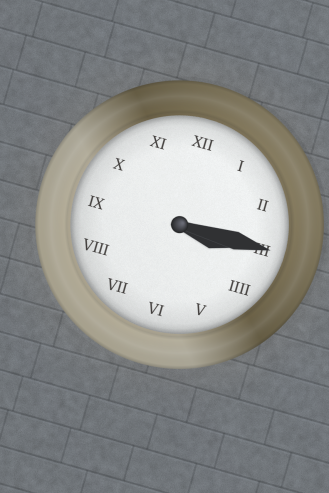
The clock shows 3h15
